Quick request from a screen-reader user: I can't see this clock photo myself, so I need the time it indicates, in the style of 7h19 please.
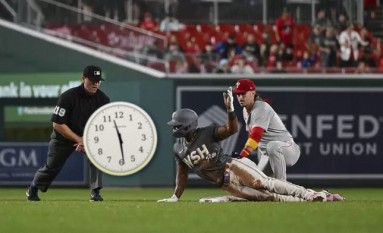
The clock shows 11h29
